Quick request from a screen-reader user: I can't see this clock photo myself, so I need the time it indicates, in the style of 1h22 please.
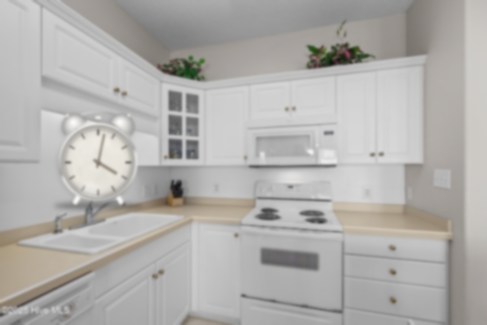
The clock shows 4h02
